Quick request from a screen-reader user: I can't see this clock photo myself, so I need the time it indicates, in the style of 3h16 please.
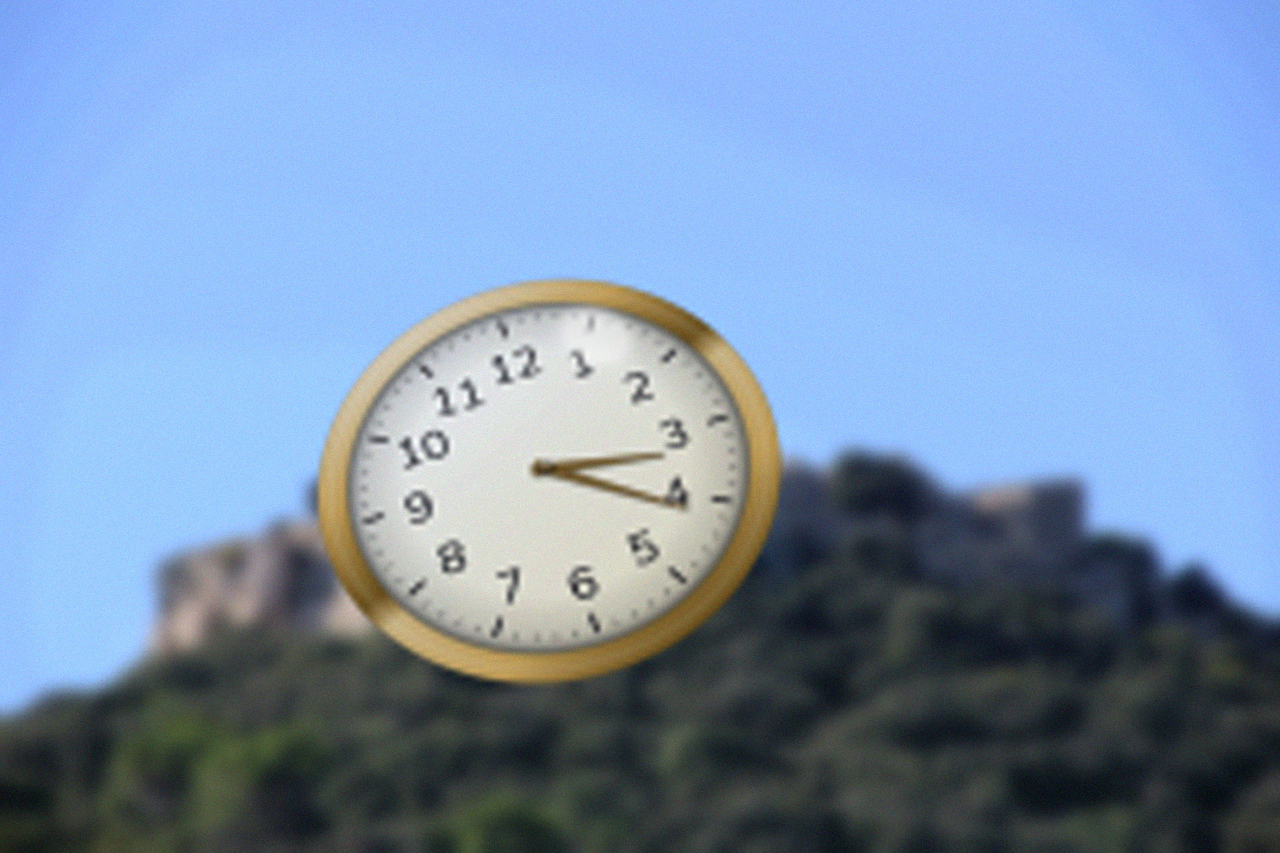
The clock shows 3h21
